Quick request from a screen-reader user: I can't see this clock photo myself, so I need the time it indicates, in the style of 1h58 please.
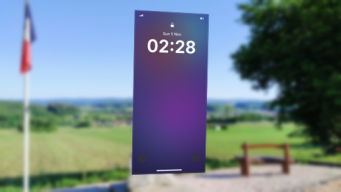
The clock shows 2h28
